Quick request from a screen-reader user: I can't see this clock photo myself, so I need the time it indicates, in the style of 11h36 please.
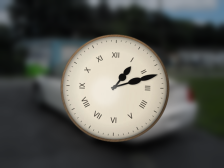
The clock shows 1h12
